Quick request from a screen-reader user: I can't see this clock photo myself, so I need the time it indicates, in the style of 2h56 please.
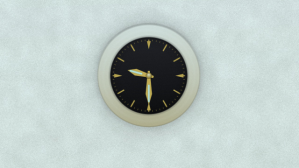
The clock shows 9h30
